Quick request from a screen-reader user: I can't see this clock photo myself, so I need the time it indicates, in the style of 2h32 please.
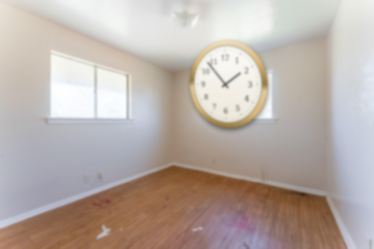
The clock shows 1h53
